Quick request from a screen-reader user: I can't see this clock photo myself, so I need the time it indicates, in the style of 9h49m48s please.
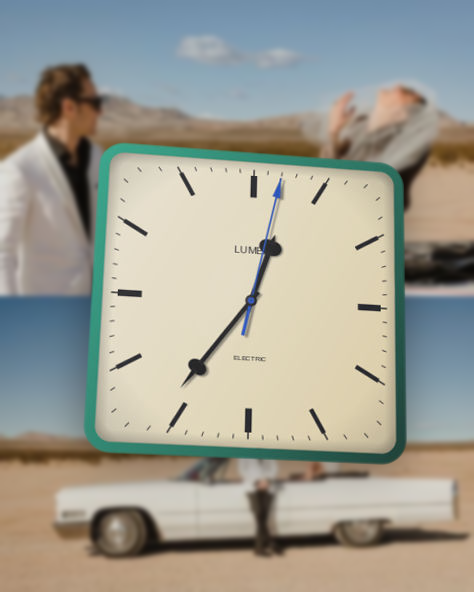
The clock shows 12h36m02s
